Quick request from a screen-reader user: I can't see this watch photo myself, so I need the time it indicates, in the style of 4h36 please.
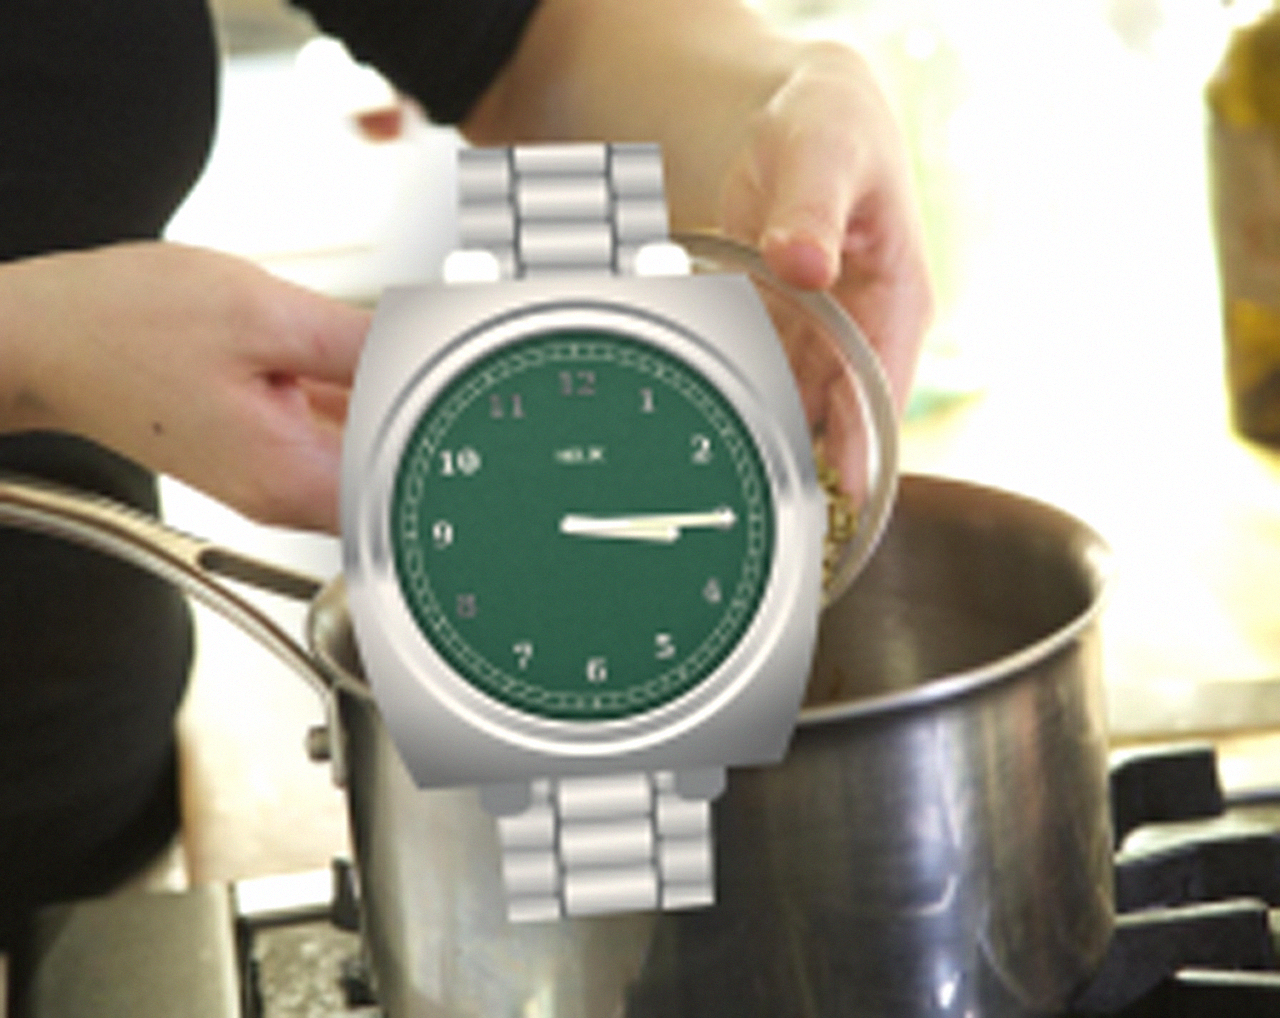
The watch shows 3h15
